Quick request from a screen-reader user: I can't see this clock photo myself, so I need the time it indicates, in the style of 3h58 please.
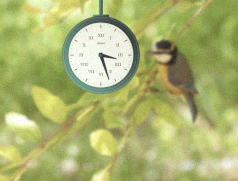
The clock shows 3h27
